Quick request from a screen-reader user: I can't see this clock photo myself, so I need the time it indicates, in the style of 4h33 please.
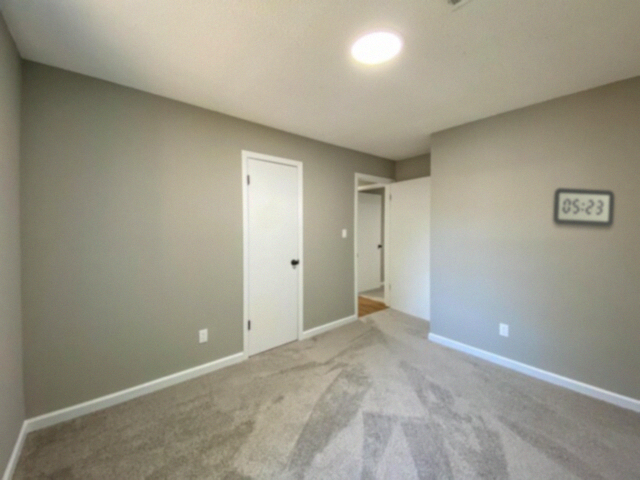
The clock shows 5h23
